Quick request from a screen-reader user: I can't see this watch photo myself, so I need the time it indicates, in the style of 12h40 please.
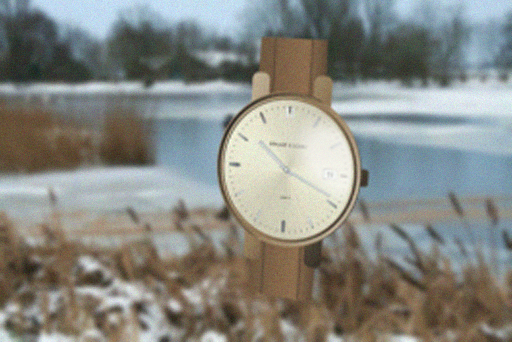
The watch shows 10h19
